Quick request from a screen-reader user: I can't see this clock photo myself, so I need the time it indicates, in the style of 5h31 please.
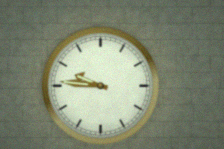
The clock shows 9h46
